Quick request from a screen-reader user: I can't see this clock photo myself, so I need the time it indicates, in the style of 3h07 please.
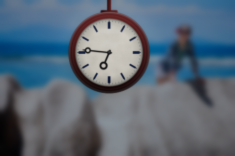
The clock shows 6h46
